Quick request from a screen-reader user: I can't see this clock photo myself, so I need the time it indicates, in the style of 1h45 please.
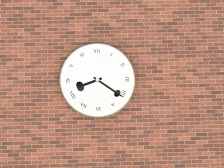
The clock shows 8h21
